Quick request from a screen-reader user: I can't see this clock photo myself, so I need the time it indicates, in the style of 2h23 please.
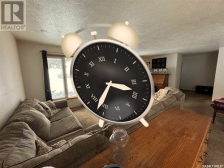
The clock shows 3h37
